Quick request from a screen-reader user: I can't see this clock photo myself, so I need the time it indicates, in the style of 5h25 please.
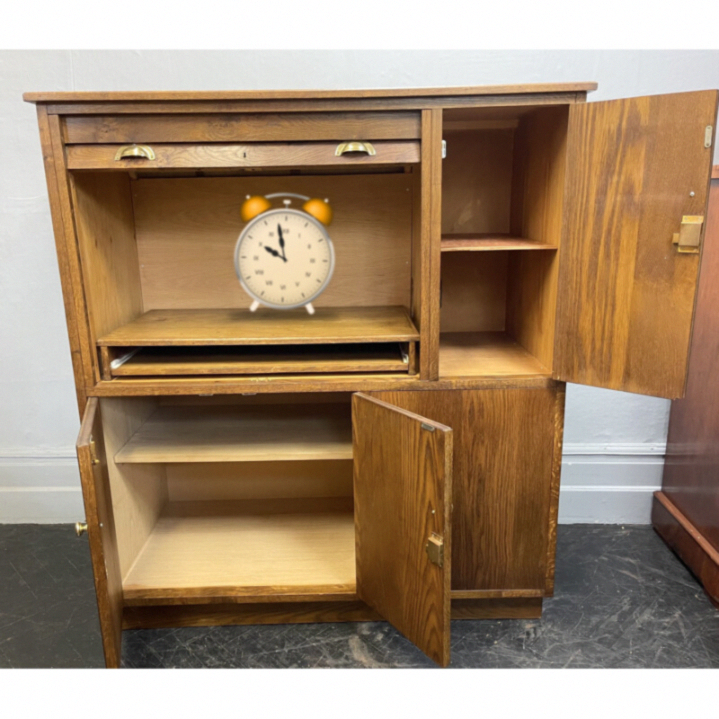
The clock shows 9h58
